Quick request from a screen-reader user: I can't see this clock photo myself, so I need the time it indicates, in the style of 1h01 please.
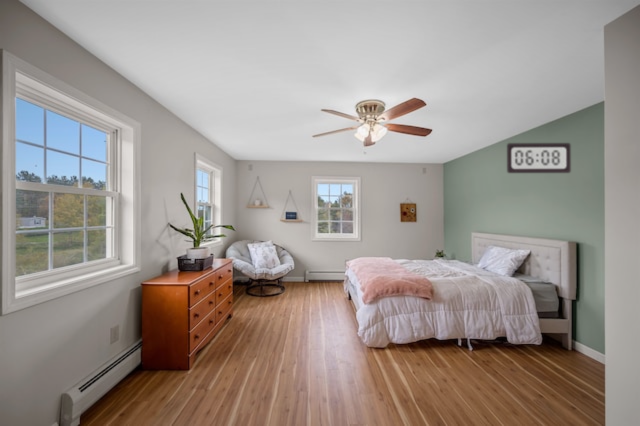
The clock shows 6h08
